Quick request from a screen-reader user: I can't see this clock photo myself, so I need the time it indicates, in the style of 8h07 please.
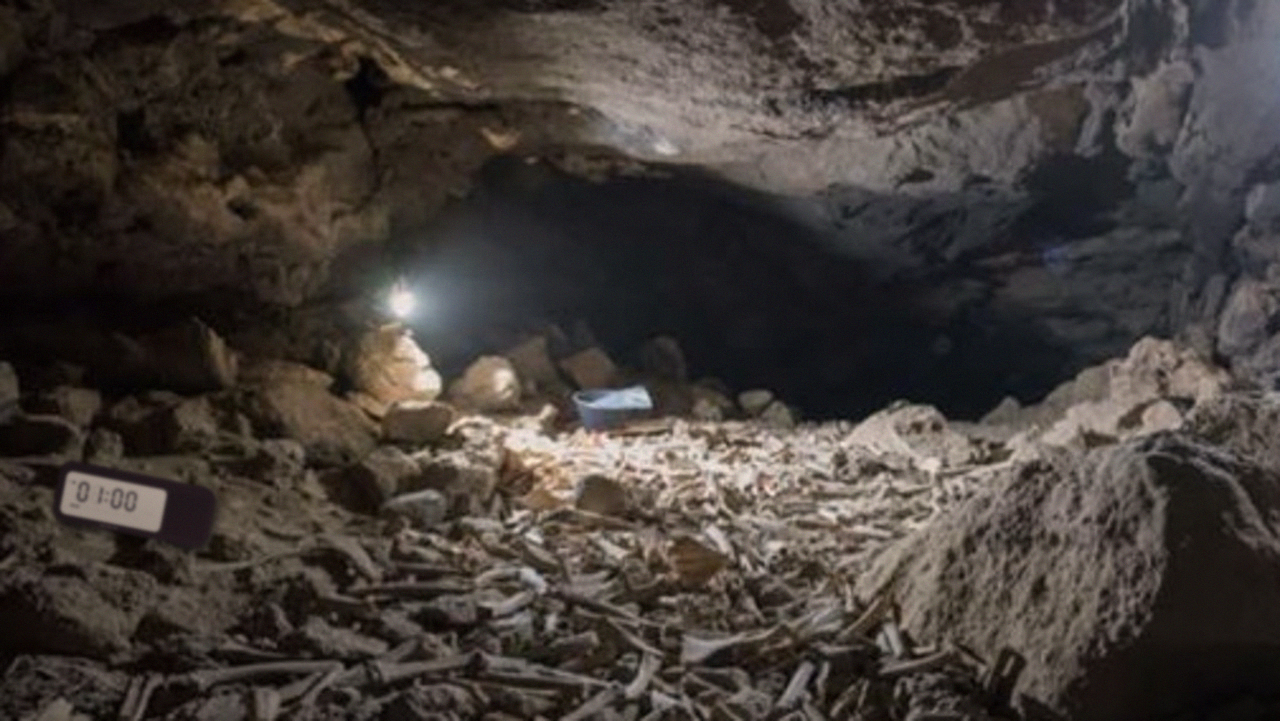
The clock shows 1h00
